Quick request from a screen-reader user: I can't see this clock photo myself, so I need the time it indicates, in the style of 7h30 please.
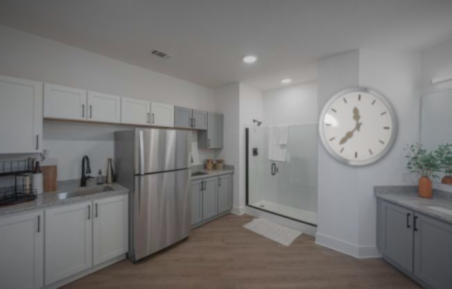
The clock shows 11h37
